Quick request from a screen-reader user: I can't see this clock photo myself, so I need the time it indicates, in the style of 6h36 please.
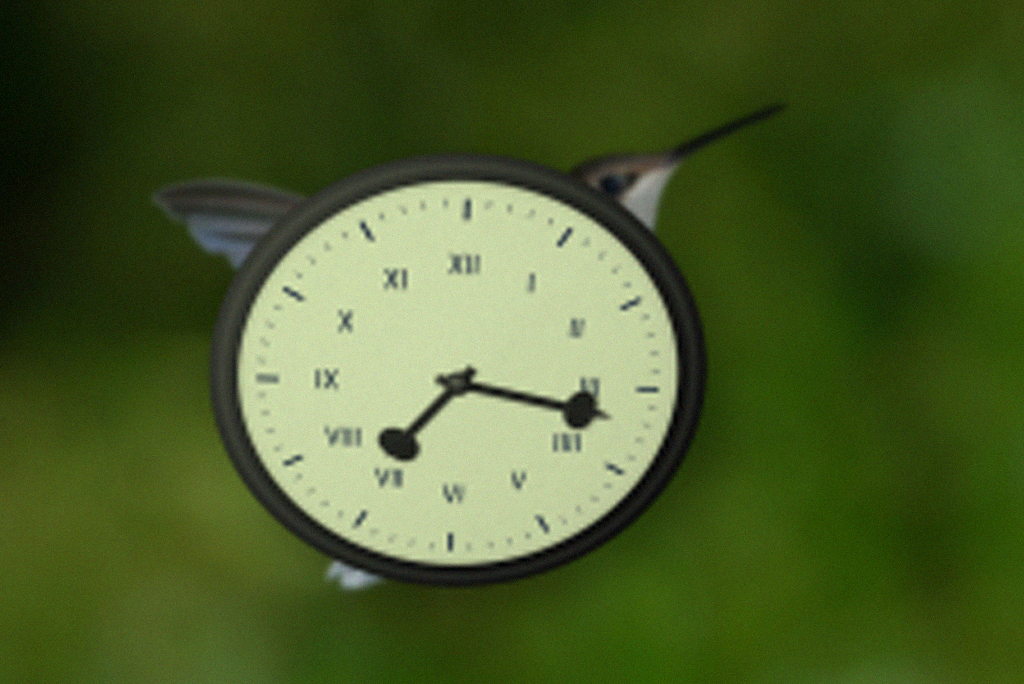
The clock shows 7h17
